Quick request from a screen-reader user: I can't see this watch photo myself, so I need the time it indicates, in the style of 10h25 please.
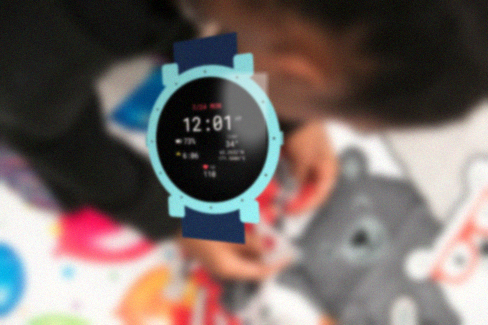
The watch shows 12h01
